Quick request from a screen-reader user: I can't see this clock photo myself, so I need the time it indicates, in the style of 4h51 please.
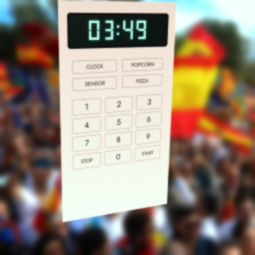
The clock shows 3h49
